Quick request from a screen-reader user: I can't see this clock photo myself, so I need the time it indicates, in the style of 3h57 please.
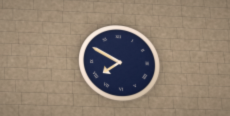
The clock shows 7h50
